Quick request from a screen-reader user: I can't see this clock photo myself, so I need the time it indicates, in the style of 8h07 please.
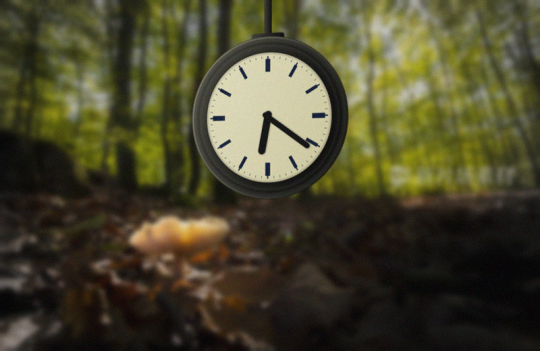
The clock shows 6h21
